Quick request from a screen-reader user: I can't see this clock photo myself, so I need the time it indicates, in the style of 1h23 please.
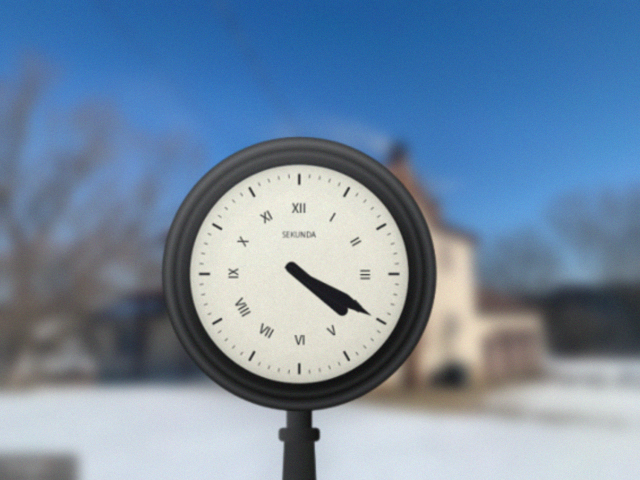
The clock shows 4h20
